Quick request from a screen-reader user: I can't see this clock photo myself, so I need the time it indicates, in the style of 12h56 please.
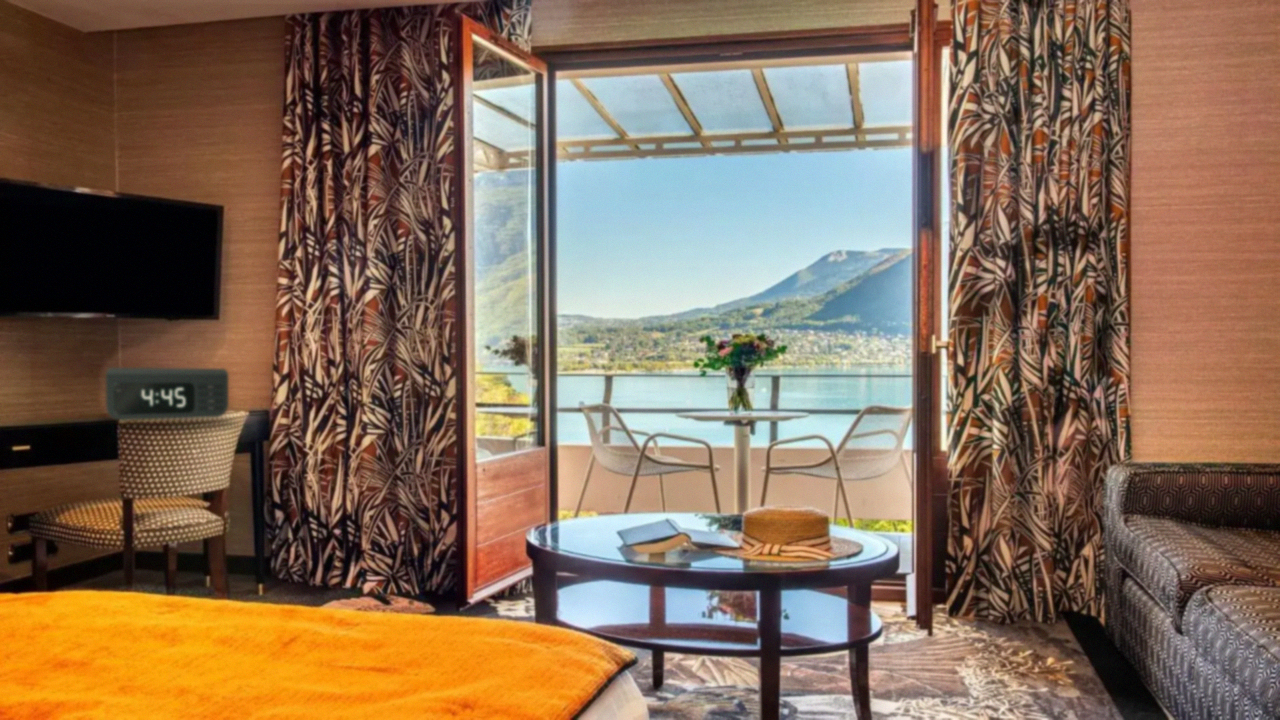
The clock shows 4h45
